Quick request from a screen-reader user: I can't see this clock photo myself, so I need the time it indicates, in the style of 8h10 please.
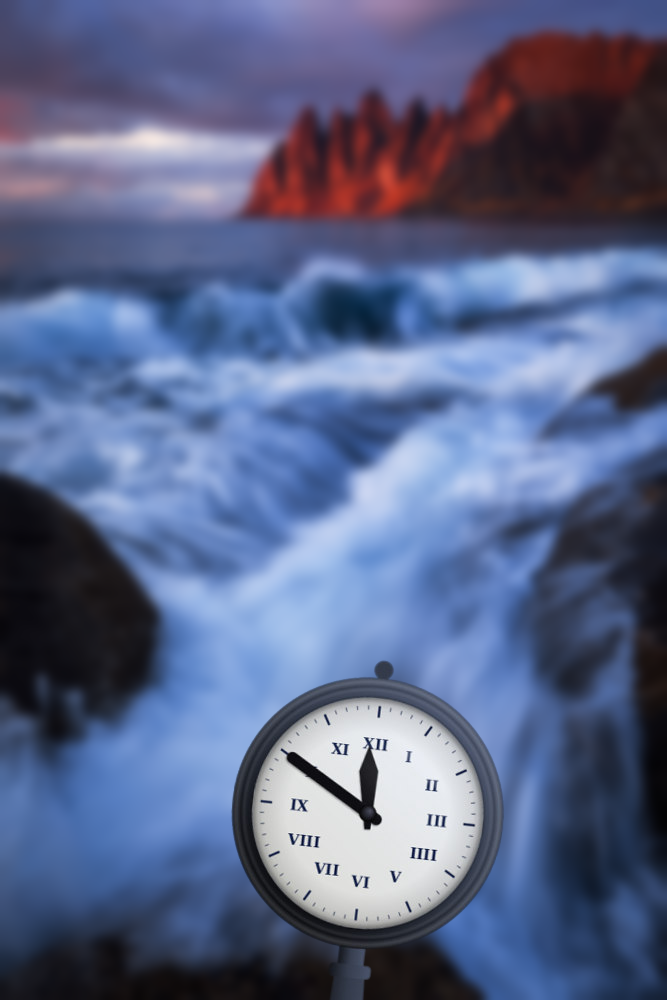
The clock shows 11h50
